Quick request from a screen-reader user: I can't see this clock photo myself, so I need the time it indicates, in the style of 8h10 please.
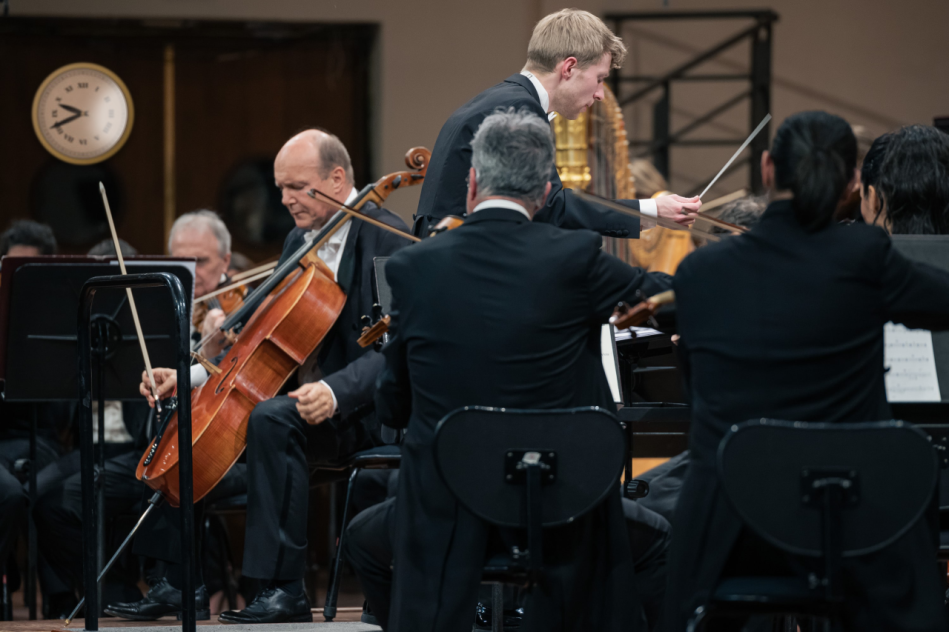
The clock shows 9h41
